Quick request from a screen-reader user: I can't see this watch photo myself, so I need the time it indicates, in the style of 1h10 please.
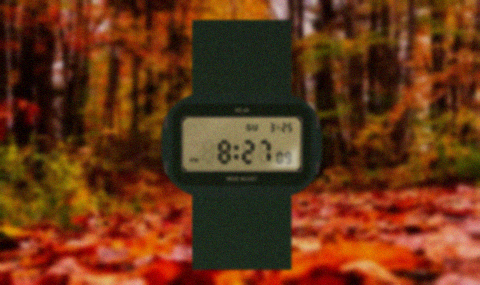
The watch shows 8h27
